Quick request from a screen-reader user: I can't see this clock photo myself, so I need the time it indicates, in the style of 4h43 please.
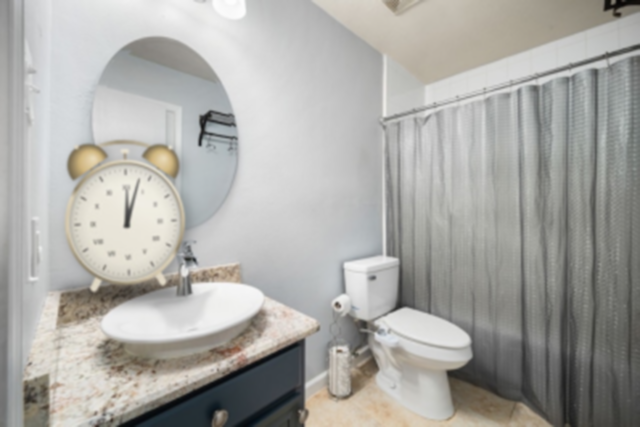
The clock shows 12h03
